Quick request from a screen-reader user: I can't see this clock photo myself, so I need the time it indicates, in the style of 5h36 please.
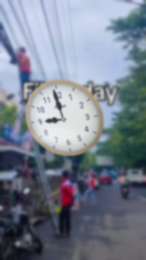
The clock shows 8h59
